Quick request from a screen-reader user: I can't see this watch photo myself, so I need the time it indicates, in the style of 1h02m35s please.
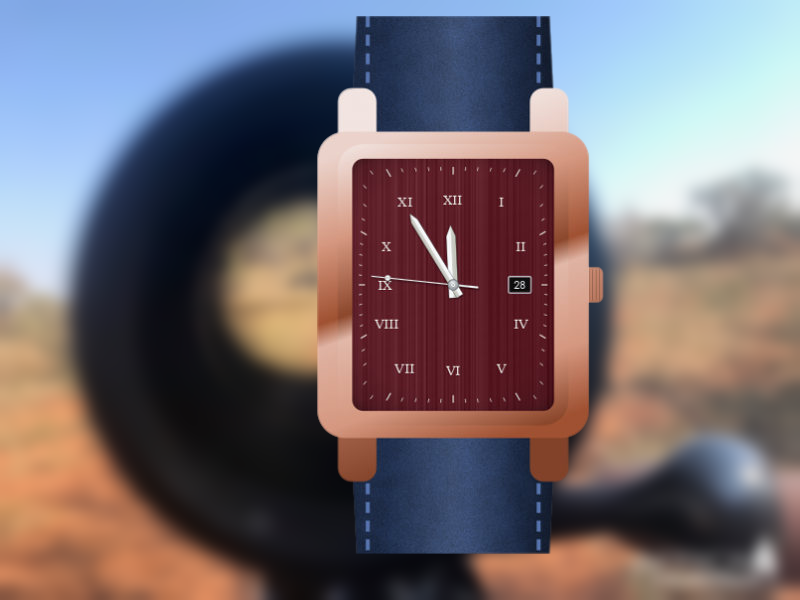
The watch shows 11h54m46s
